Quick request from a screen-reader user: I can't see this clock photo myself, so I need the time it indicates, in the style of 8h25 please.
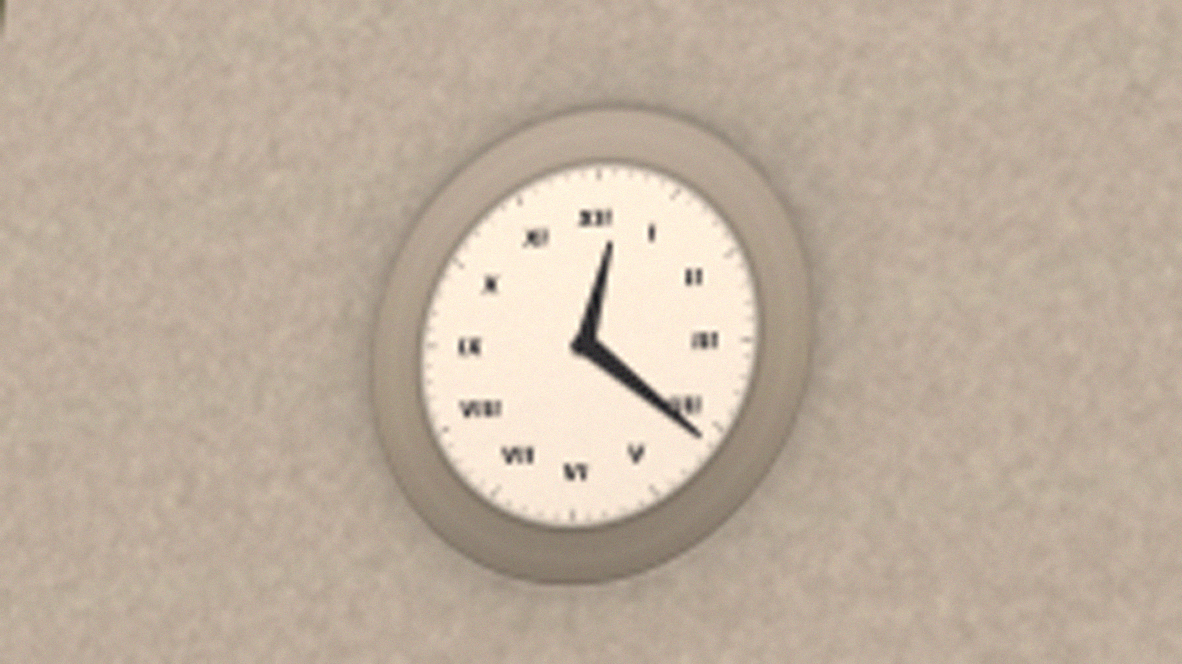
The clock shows 12h21
